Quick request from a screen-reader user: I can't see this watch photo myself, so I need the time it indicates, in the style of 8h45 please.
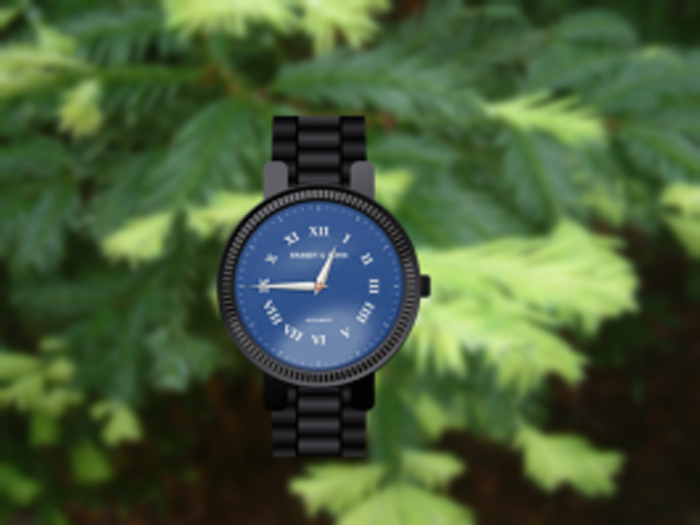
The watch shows 12h45
